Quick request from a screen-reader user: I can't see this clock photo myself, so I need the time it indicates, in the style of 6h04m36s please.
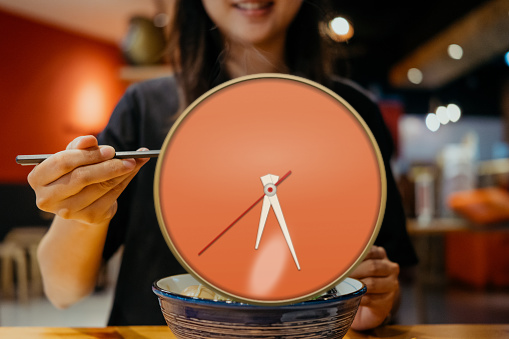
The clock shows 6h26m38s
